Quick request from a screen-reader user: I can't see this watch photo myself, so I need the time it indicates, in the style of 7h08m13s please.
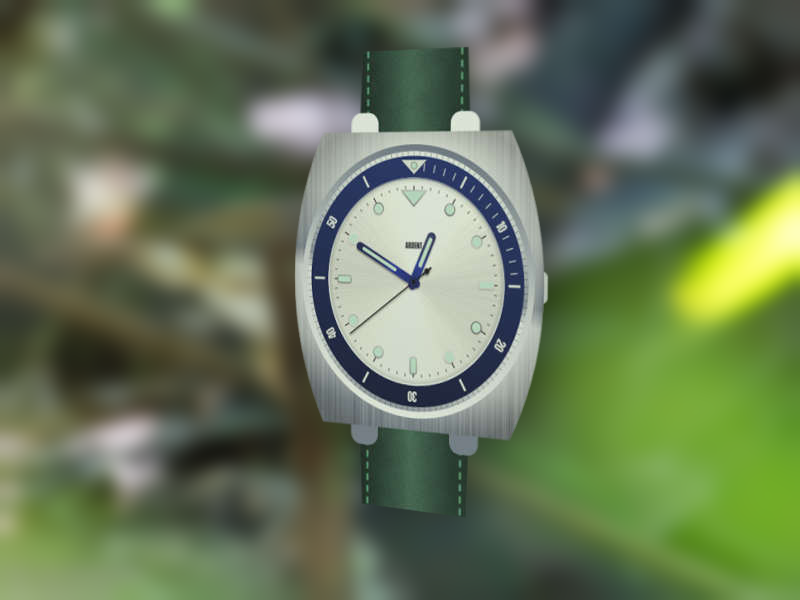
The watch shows 12h49m39s
